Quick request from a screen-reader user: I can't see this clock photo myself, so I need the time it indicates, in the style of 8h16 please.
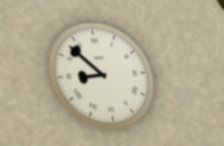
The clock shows 8h53
